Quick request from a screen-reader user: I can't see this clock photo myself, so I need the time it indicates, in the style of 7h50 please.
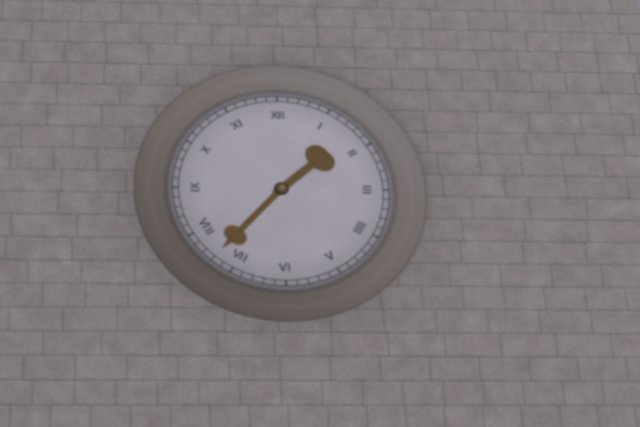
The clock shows 1h37
